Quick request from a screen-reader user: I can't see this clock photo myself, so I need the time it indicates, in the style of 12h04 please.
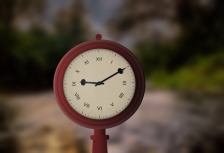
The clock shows 9h10
